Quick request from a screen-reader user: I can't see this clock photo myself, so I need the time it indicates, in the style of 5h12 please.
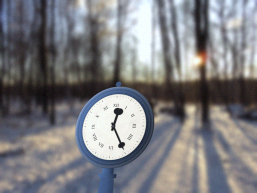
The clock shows 12h25
